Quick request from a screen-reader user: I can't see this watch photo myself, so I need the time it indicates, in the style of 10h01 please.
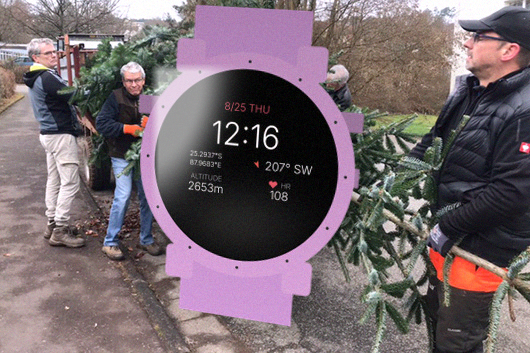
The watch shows 12h16
